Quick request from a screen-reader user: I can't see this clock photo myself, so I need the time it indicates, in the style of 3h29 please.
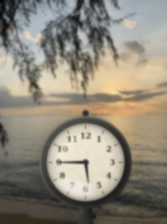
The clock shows 5h45
